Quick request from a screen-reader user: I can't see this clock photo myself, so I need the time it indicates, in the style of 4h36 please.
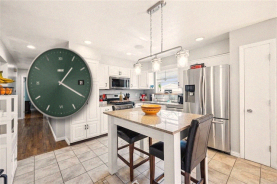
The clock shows 1h20
